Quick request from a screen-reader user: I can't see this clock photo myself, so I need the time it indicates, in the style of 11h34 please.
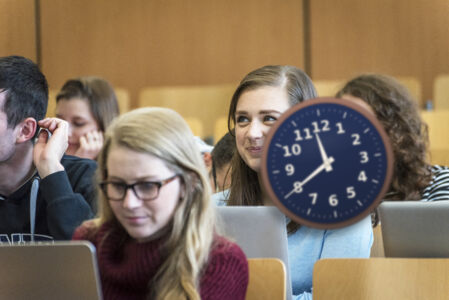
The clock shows 11h40
